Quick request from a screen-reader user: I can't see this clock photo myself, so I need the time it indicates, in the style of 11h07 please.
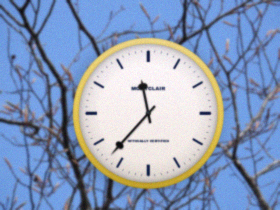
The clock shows 11h37
